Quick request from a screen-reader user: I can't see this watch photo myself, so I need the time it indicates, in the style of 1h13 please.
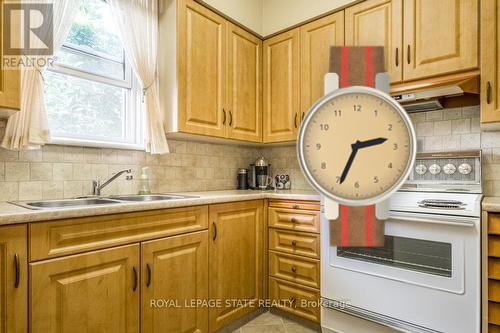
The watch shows 2h34
